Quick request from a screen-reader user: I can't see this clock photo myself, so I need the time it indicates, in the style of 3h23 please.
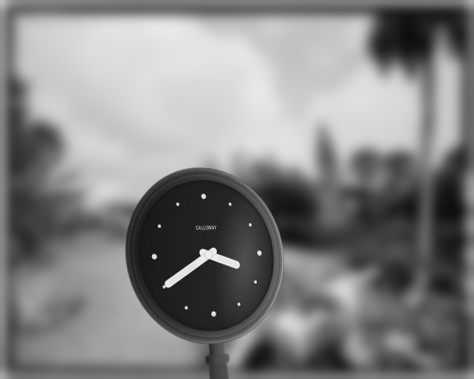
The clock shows 3h40
